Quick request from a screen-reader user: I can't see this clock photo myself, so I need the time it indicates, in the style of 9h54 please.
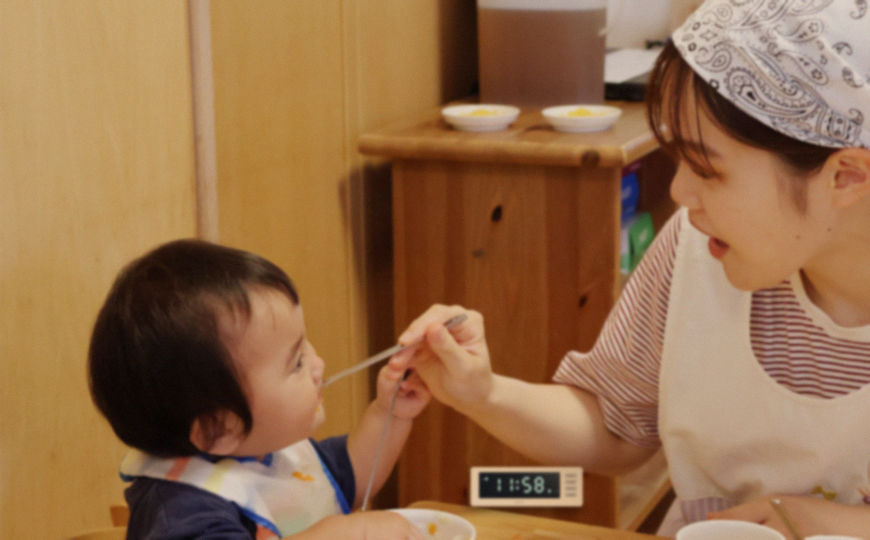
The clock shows 11h58
